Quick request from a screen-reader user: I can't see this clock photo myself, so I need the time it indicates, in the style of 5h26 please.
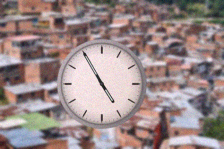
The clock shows 4h55
